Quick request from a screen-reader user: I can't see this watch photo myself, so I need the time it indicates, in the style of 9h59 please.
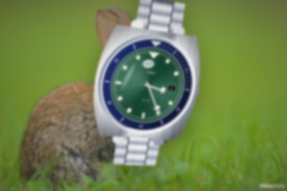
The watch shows 3h25
